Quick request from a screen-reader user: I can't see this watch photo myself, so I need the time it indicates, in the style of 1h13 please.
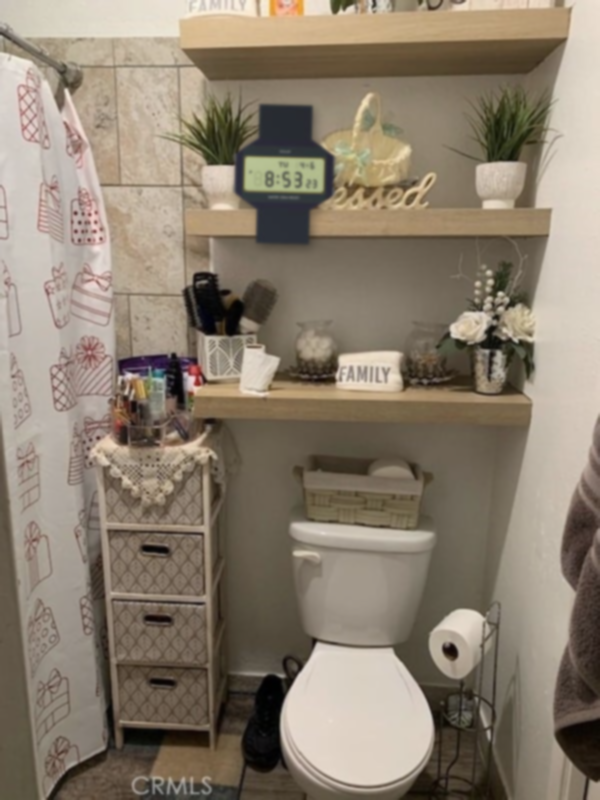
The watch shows 8h53
